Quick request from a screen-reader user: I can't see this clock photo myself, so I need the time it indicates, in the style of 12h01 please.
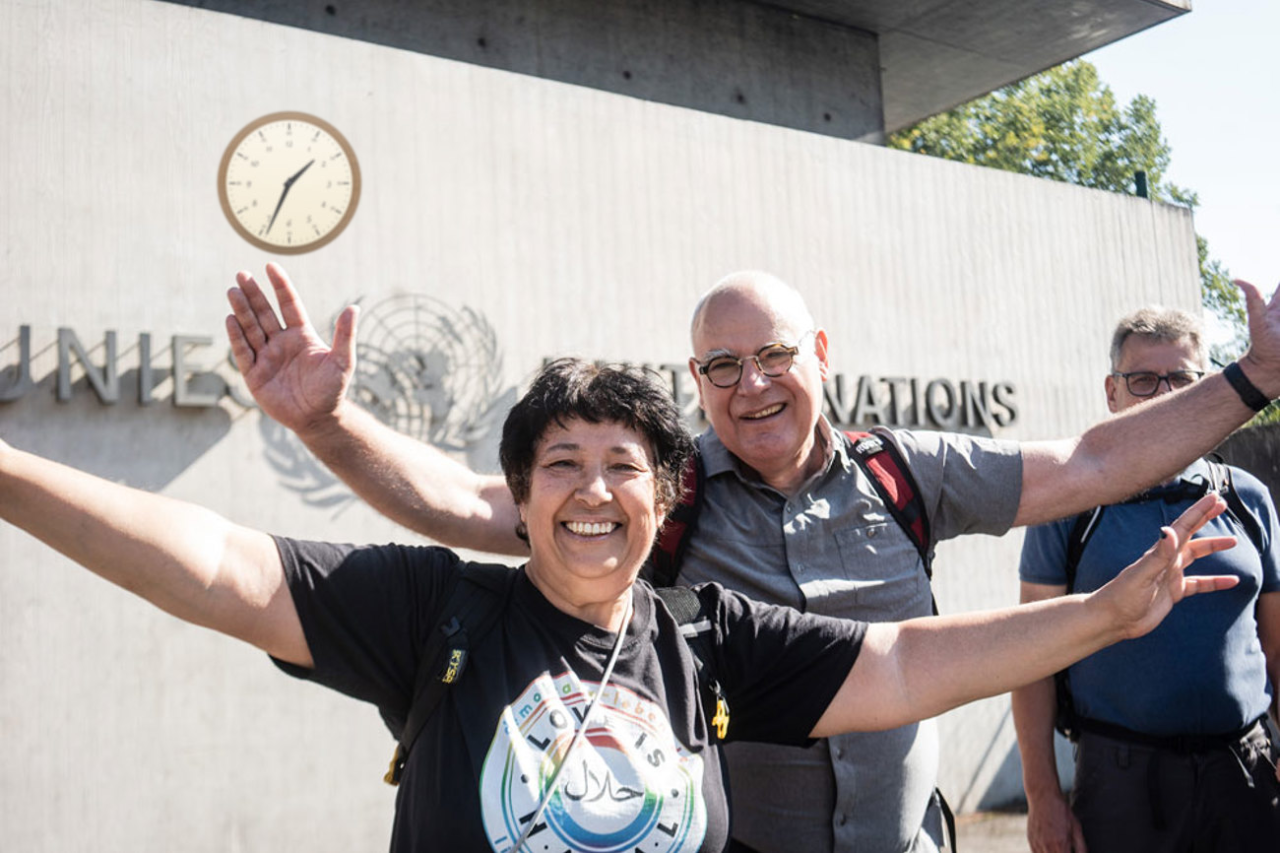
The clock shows 1h34
